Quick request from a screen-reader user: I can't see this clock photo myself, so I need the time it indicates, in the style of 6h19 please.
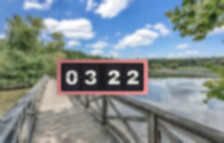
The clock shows 3h22
